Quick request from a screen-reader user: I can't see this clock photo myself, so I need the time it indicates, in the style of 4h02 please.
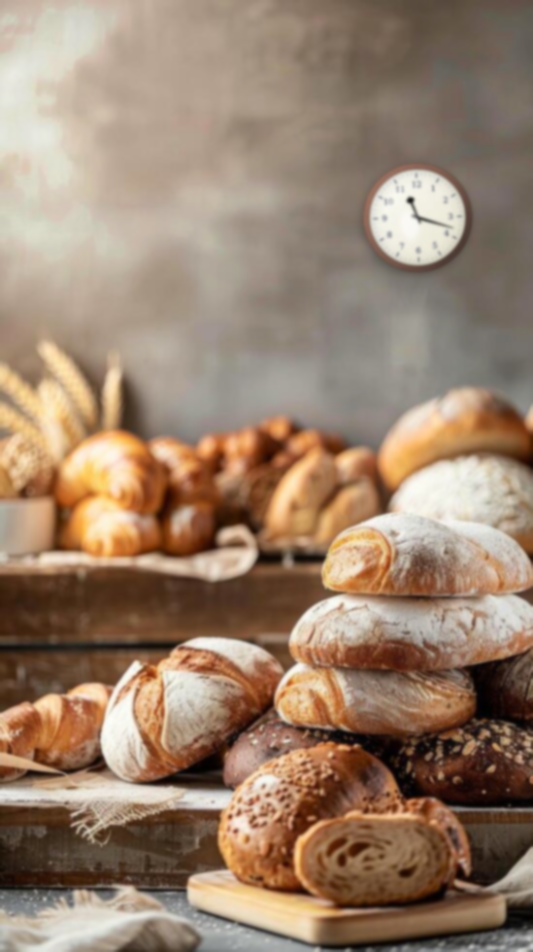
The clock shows 11h18
